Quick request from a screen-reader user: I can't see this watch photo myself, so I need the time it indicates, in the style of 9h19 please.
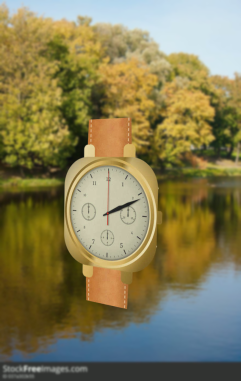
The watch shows 2h11
